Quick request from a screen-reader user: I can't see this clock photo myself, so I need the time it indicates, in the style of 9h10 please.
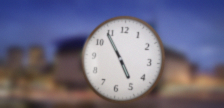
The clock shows 4h54
